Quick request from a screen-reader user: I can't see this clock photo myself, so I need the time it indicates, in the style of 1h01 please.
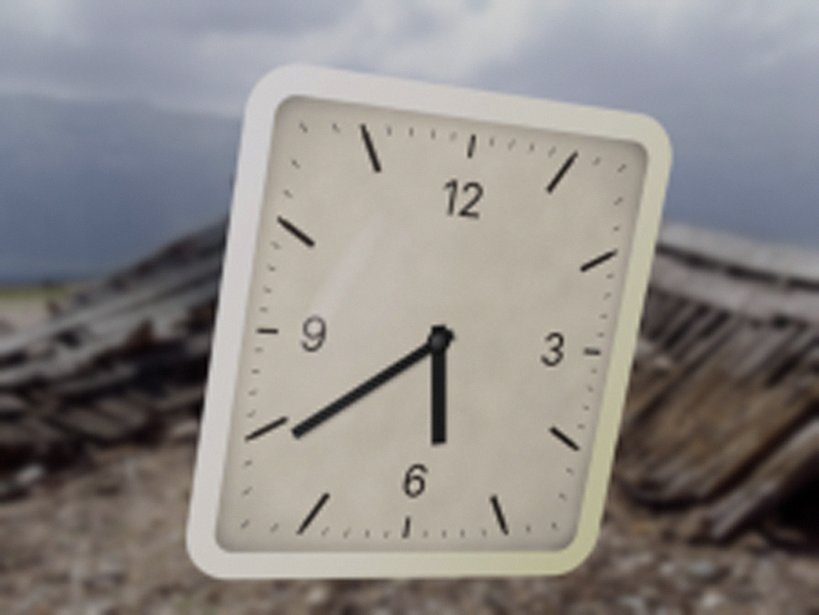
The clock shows 5h39
